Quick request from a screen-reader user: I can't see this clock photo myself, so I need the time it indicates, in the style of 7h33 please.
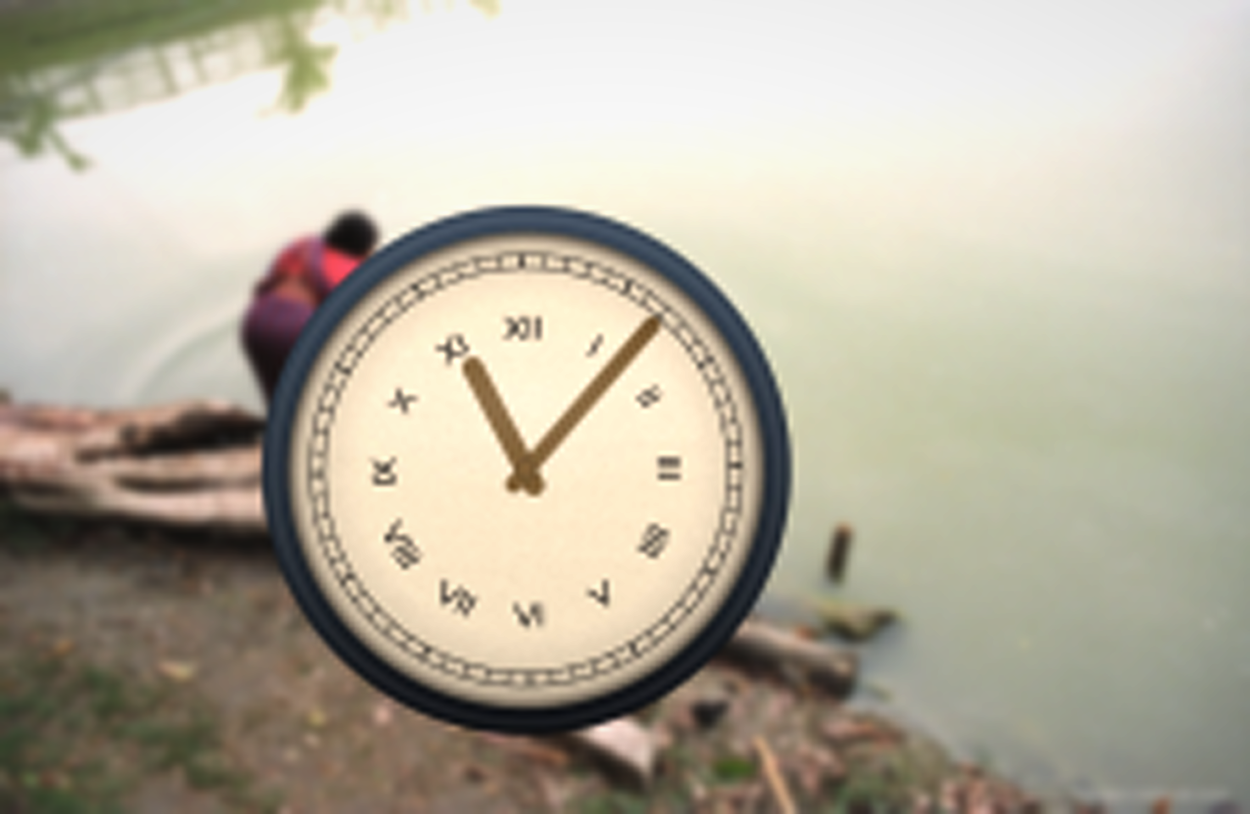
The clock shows 11h07
